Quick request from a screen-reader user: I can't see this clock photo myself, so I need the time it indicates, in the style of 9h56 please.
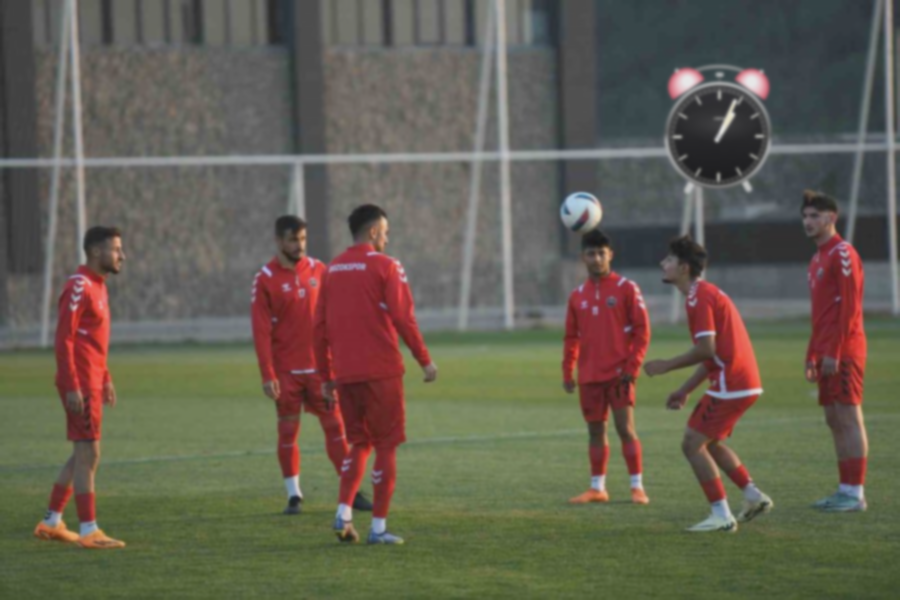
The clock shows 1h04
